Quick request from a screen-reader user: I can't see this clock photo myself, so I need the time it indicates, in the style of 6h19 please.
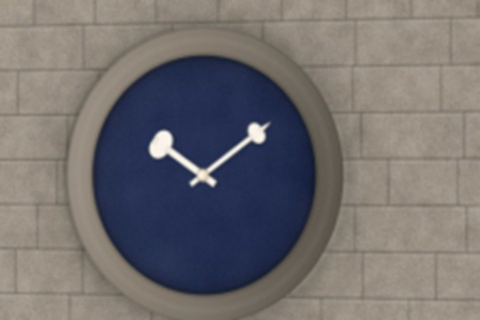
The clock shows 10h09
